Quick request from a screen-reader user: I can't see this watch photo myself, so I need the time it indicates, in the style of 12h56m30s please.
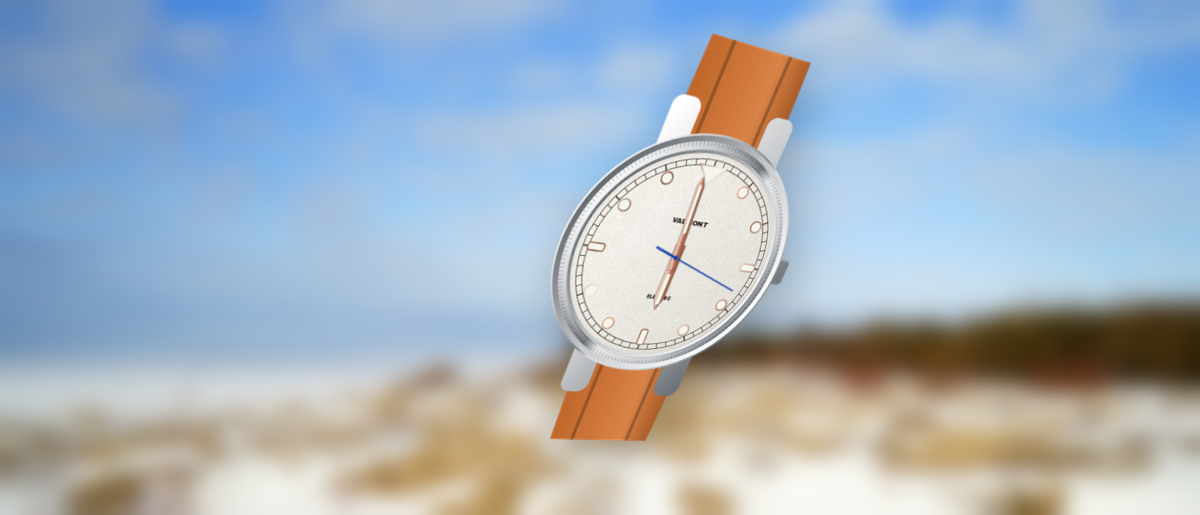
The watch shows 5h59m18s
